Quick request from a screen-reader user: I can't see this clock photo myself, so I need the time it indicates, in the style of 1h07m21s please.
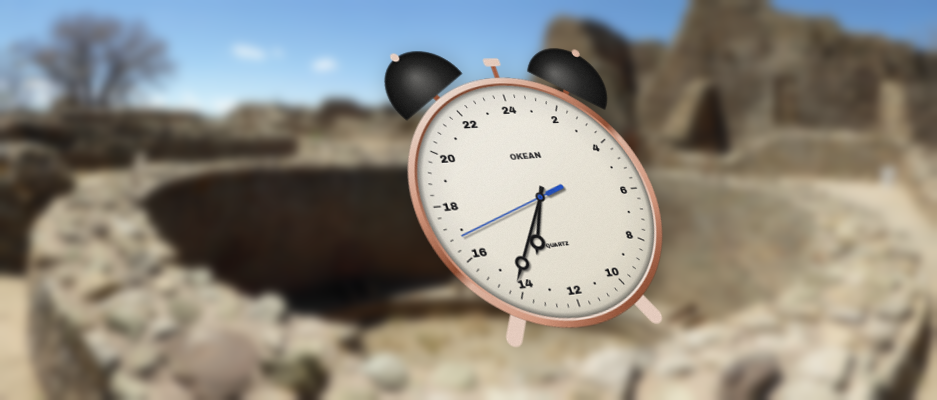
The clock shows 13h35m42s
